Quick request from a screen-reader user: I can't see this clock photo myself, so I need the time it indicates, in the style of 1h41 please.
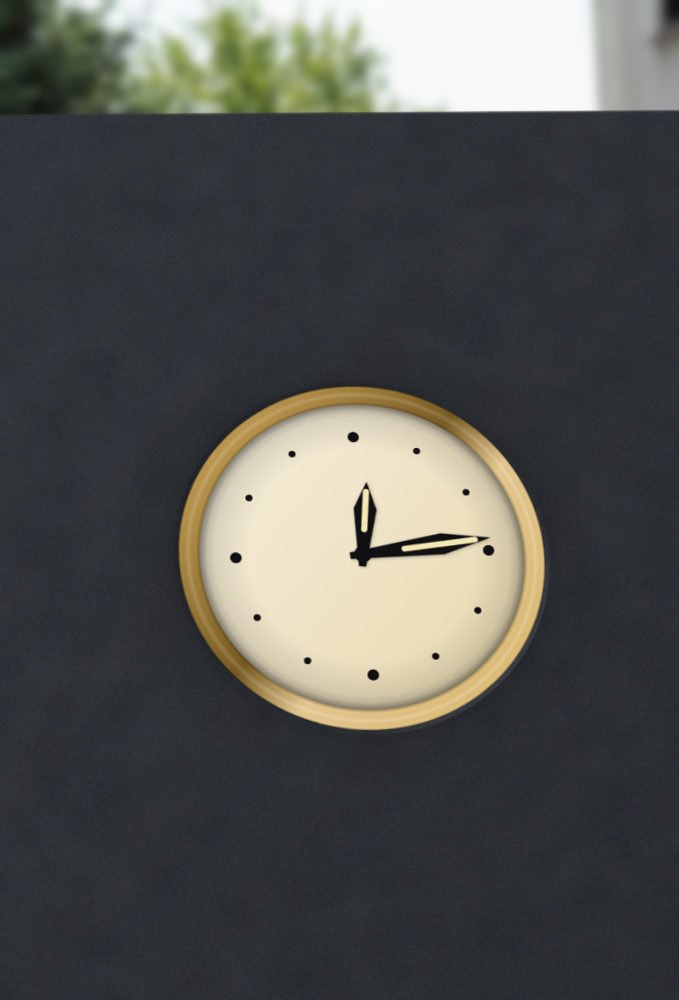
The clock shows 12h14
